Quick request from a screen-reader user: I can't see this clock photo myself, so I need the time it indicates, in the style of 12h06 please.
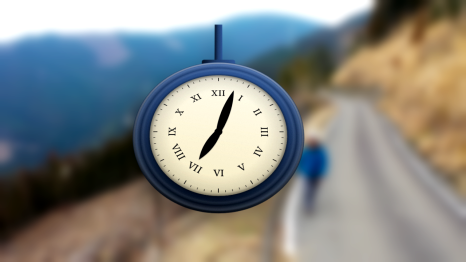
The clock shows 7h03
